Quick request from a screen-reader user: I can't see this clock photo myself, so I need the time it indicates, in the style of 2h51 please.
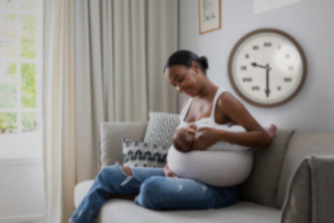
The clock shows 9h30
